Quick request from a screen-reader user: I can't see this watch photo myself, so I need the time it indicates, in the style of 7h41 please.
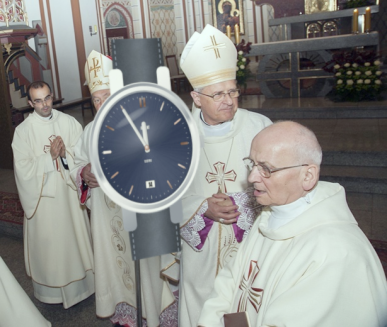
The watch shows 11h55
